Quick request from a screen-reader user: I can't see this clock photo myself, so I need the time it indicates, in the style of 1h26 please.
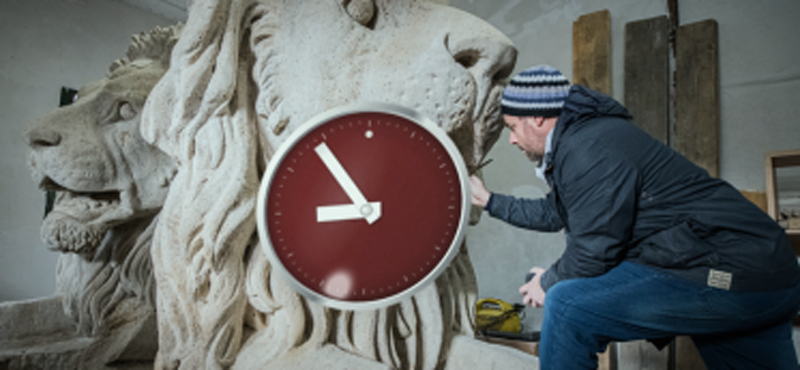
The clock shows 8h54
